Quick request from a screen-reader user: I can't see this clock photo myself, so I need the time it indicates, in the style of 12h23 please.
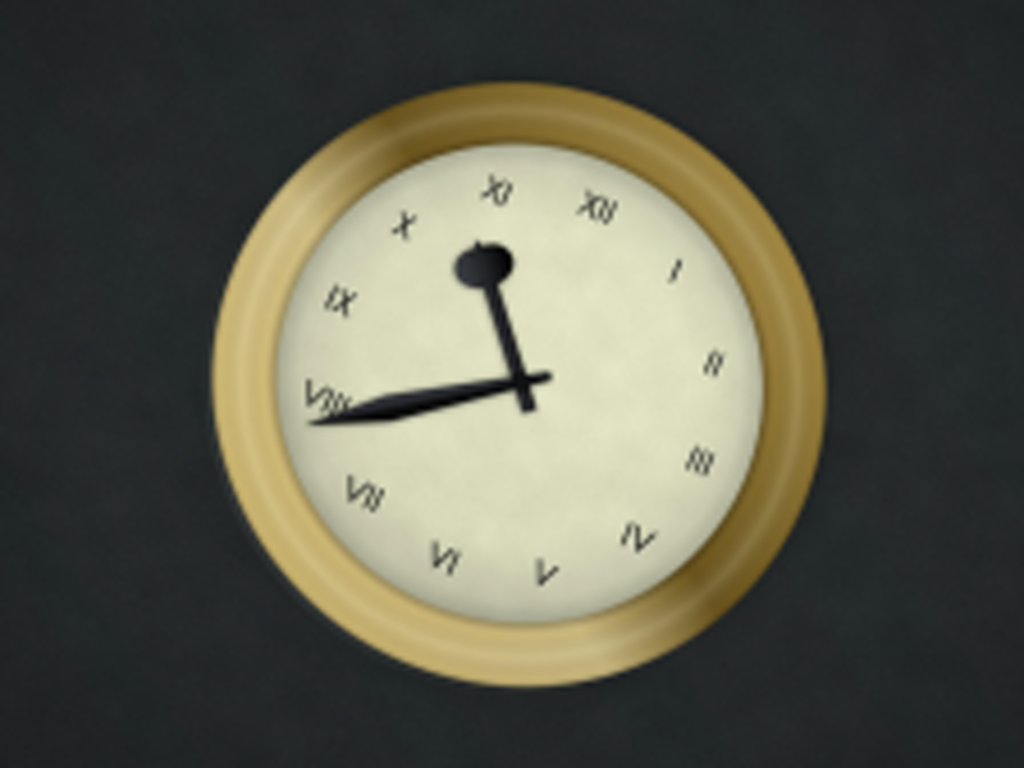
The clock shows 10h39
